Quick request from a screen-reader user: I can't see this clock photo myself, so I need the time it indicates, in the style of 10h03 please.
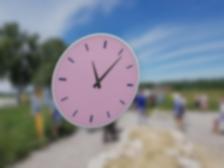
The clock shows 11h06
